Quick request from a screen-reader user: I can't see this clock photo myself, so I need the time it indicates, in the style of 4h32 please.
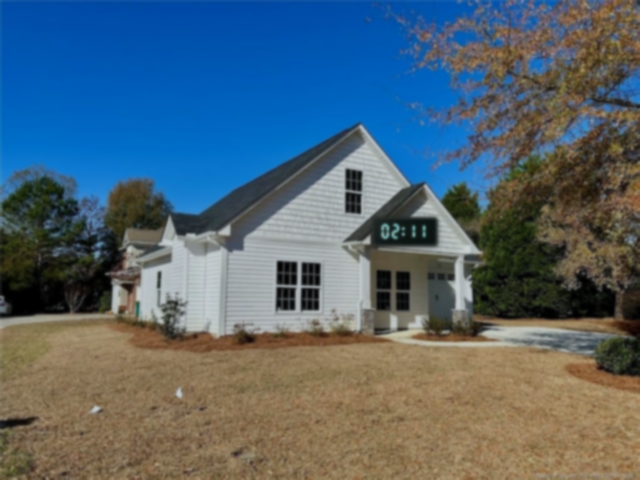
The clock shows 2h11
